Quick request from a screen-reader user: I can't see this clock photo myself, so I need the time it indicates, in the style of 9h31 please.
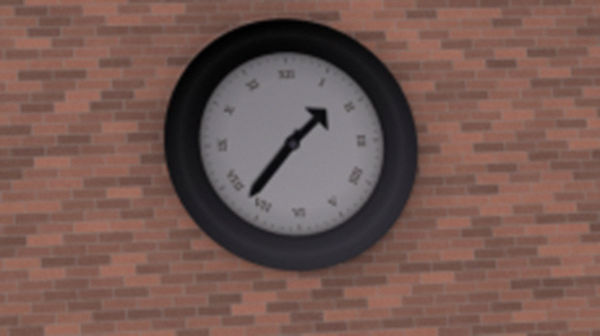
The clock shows 1h37
